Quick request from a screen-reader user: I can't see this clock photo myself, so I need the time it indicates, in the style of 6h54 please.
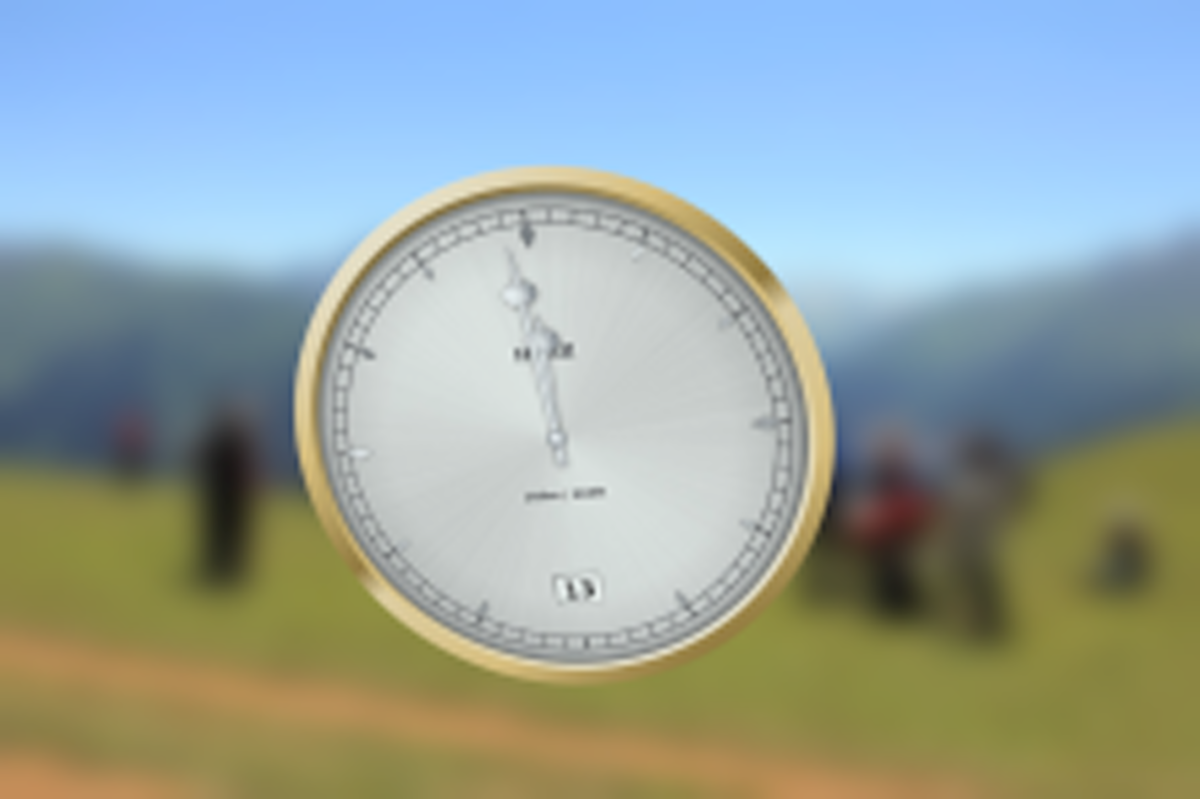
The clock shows 11h59
